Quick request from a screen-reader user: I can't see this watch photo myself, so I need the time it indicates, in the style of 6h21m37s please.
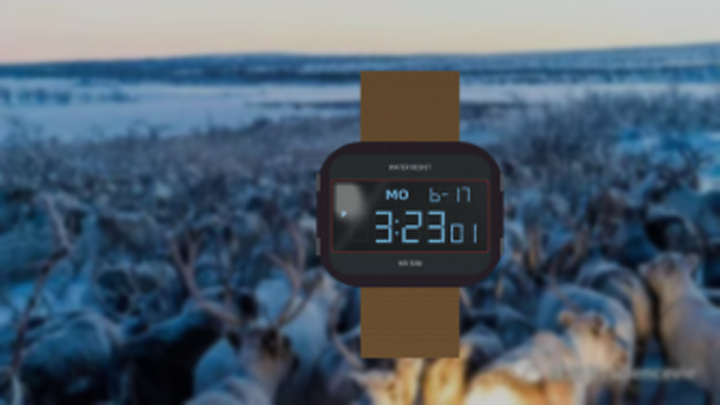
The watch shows 3h23m01s
